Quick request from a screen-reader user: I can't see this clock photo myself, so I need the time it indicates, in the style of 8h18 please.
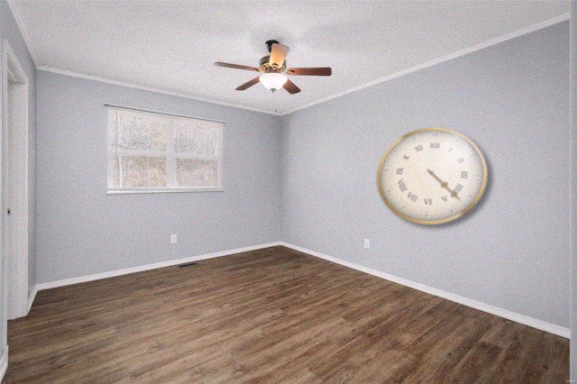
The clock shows 4h22
